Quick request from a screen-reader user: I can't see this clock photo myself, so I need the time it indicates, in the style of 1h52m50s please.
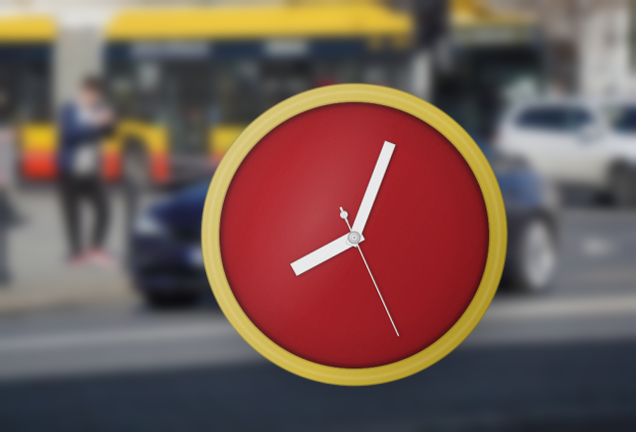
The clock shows 8h03m26s
